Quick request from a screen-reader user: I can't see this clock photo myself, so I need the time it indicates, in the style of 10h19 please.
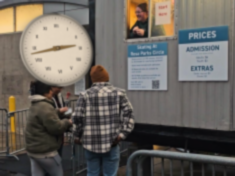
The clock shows 2h43
